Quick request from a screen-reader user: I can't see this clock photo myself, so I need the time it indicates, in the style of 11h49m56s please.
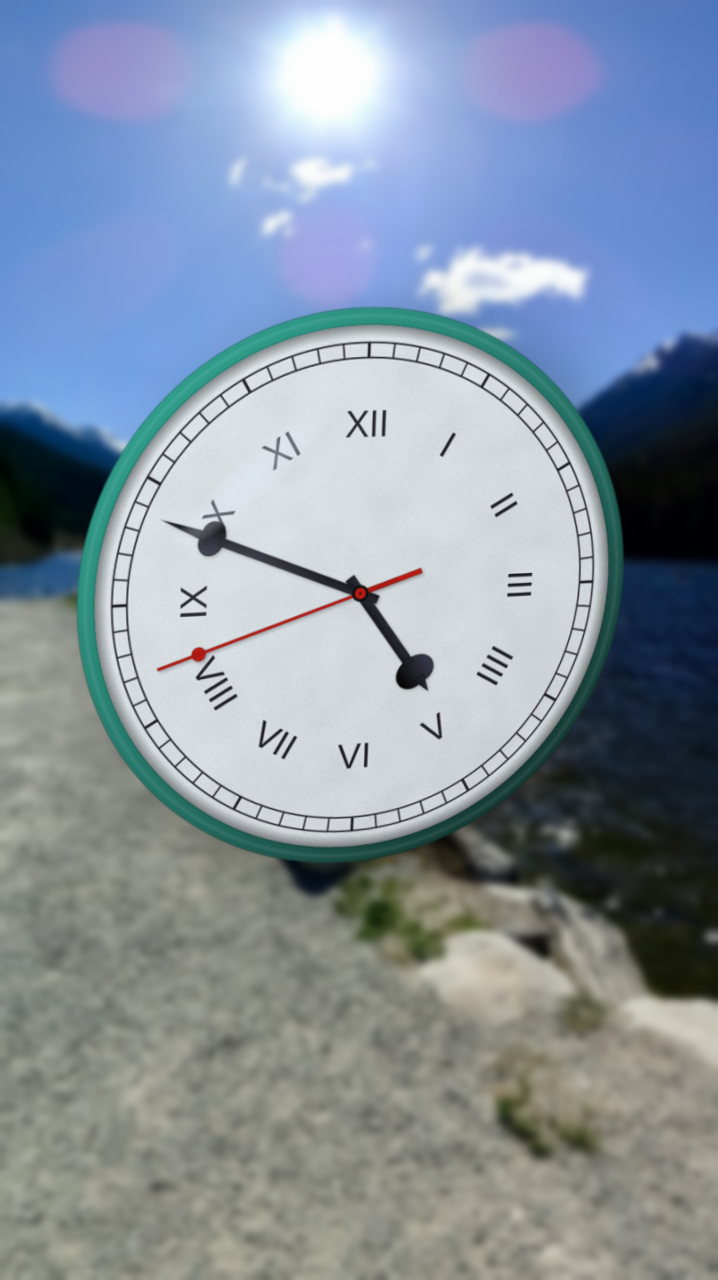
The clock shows 4h48m42s
